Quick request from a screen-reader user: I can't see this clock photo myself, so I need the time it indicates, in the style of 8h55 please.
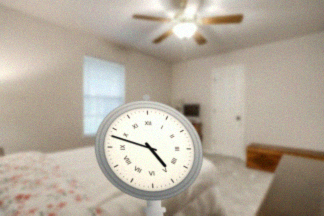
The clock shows 4h48
